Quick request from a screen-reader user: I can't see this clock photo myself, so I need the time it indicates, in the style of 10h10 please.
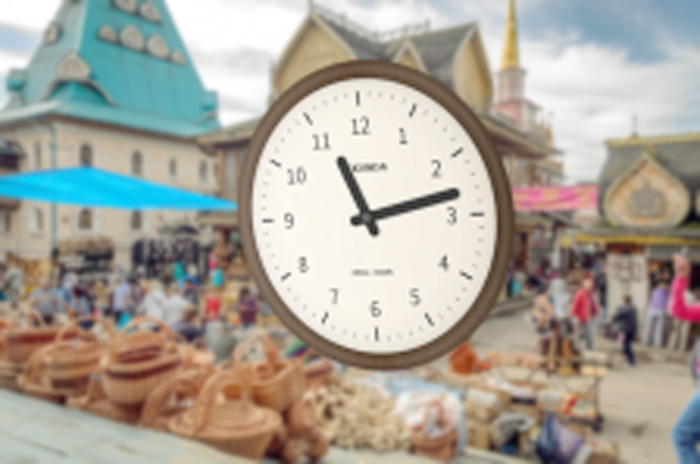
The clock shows 11h13
